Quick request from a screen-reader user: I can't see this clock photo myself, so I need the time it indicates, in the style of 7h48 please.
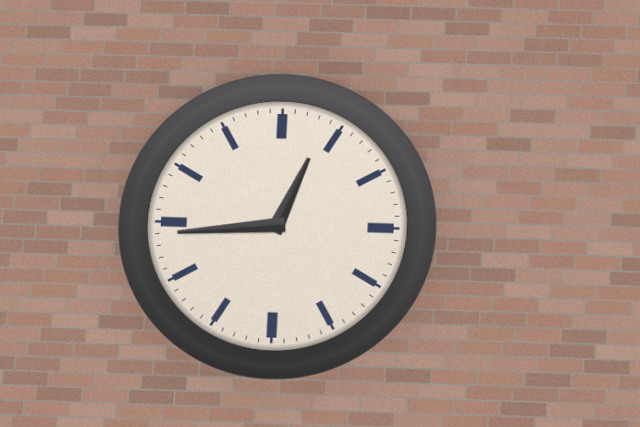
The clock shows 12h44
